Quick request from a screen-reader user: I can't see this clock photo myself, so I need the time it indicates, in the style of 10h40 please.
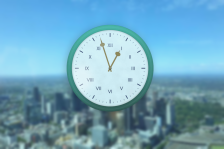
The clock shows 12h57
